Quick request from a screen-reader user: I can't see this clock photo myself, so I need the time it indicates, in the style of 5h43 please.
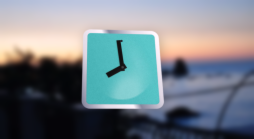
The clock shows 7h59
